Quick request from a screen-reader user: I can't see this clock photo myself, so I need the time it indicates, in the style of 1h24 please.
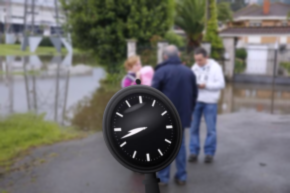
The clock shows 8h42
